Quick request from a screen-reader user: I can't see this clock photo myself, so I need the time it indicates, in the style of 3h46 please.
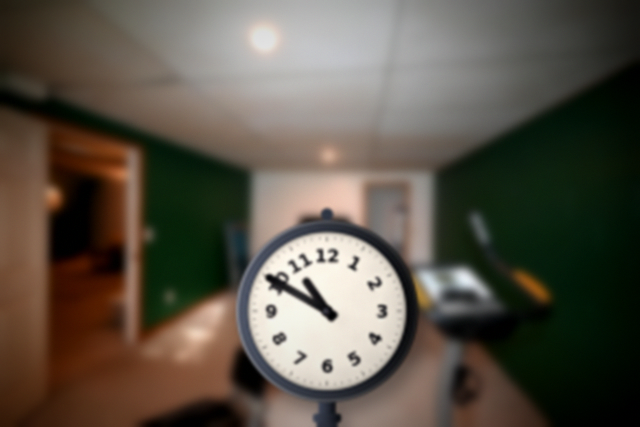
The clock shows 10h50
